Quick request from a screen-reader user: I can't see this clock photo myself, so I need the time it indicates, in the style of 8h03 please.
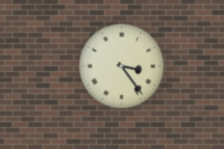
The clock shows 3h24
